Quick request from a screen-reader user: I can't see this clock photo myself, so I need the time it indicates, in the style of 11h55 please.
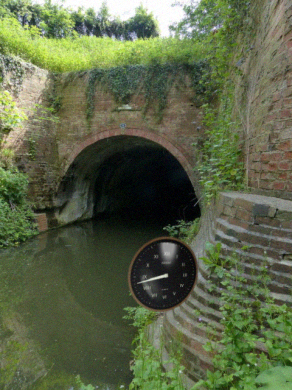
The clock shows 8h43
